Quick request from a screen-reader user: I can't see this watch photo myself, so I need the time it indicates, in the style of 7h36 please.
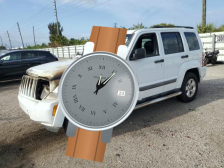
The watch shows 12h06
